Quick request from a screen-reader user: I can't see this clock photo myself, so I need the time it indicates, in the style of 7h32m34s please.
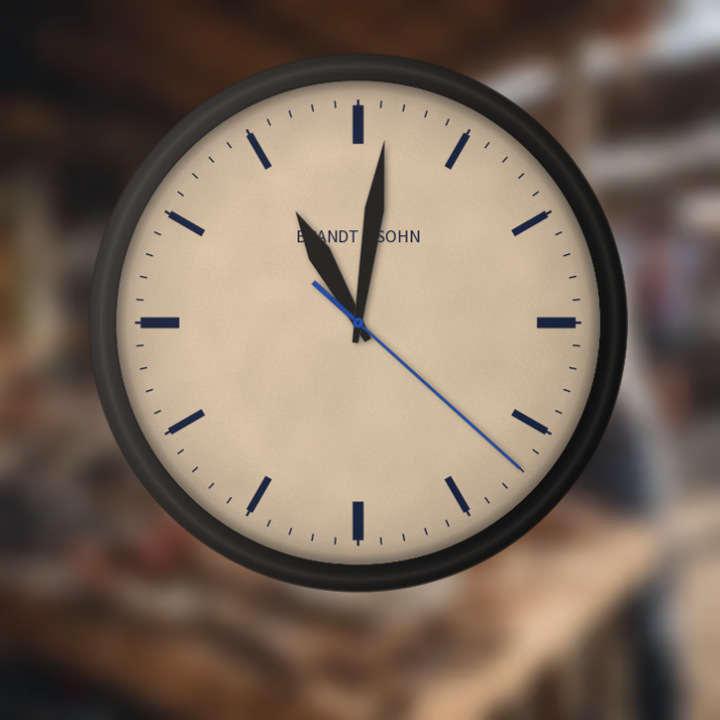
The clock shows 11h01m22s
